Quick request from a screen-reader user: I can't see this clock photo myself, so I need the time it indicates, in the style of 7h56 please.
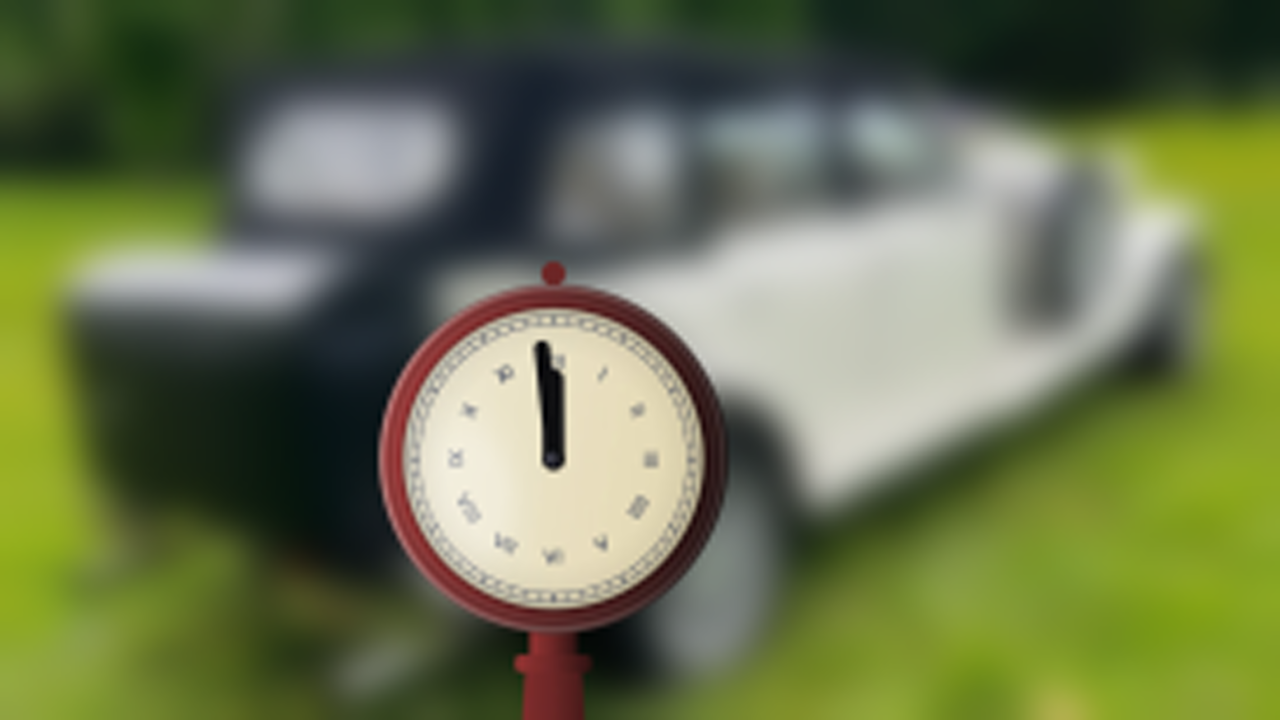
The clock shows 11h59
